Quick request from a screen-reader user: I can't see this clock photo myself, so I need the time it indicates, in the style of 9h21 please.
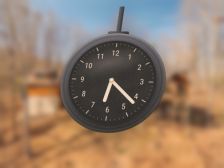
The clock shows 6h22
